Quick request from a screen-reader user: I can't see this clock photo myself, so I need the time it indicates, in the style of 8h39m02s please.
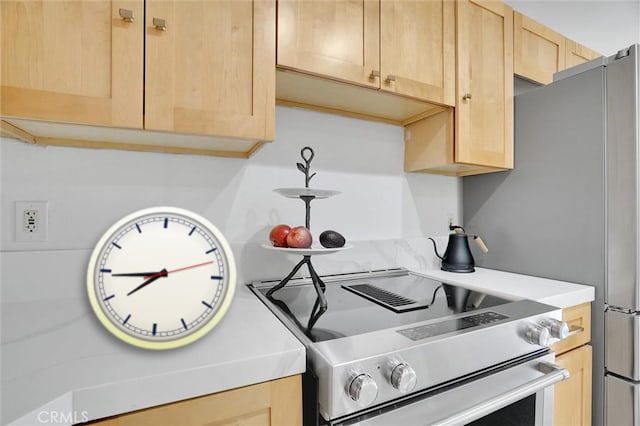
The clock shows 7h44m12s
